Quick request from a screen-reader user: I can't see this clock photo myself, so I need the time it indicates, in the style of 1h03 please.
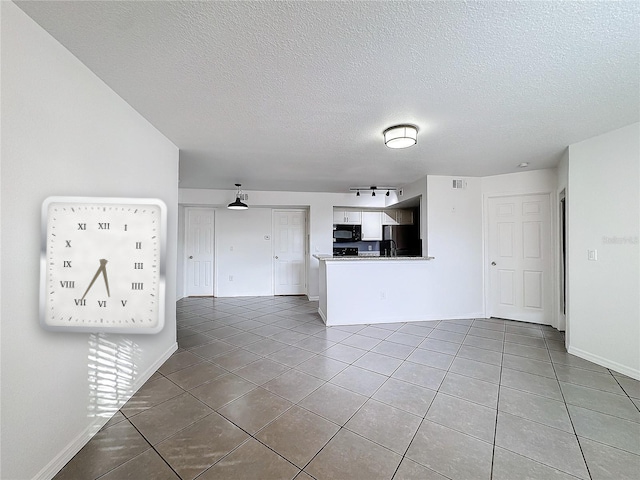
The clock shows 5h35
